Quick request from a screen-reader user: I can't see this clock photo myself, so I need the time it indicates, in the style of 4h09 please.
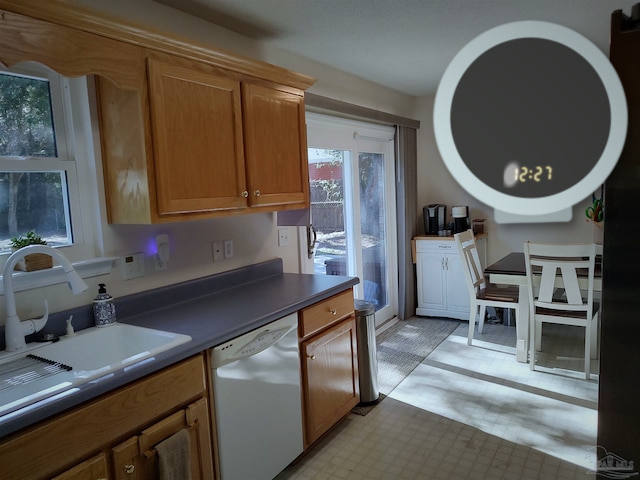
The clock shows 12h27
